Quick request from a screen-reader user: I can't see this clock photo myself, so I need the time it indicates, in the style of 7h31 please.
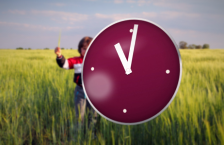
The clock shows 11h01
